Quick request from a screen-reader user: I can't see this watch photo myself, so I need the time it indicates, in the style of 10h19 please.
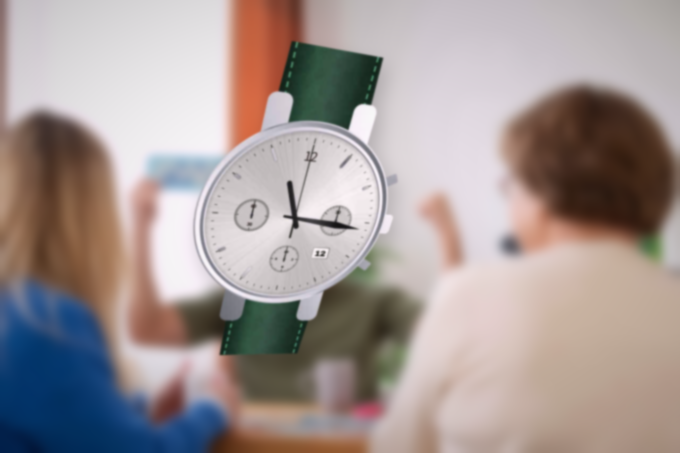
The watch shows 11h16
